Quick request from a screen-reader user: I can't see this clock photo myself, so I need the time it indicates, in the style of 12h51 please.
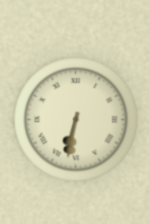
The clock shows 6h32
